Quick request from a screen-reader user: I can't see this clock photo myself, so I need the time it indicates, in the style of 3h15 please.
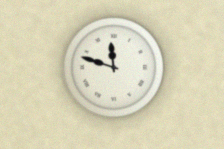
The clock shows 11h48
